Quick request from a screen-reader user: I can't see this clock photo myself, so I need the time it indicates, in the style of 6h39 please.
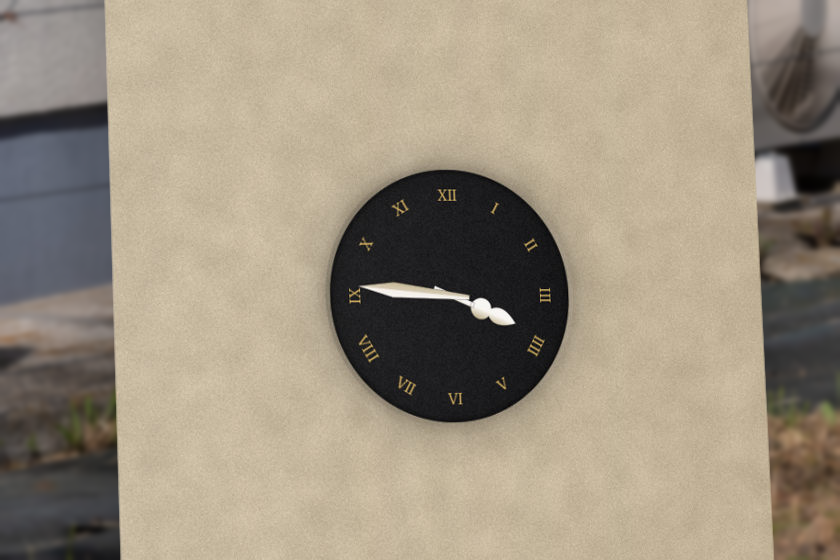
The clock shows 3h46
